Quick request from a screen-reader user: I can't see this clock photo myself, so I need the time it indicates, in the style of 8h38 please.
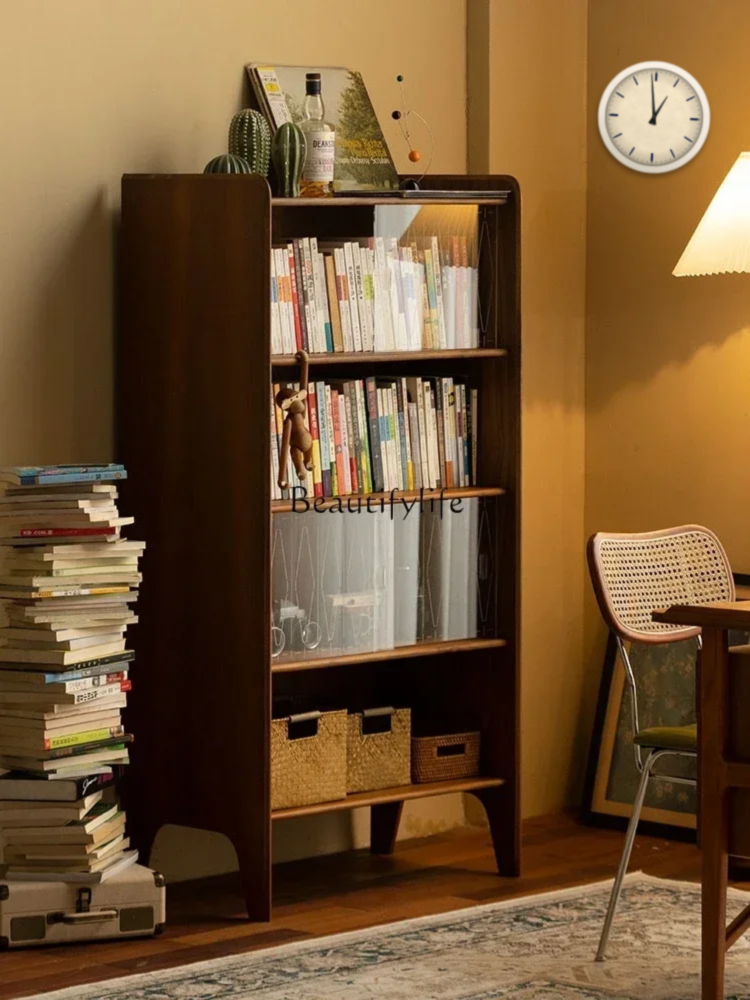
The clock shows 12h59
